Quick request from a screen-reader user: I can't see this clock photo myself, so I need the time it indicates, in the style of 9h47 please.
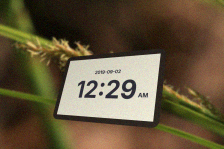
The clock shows 12h29
